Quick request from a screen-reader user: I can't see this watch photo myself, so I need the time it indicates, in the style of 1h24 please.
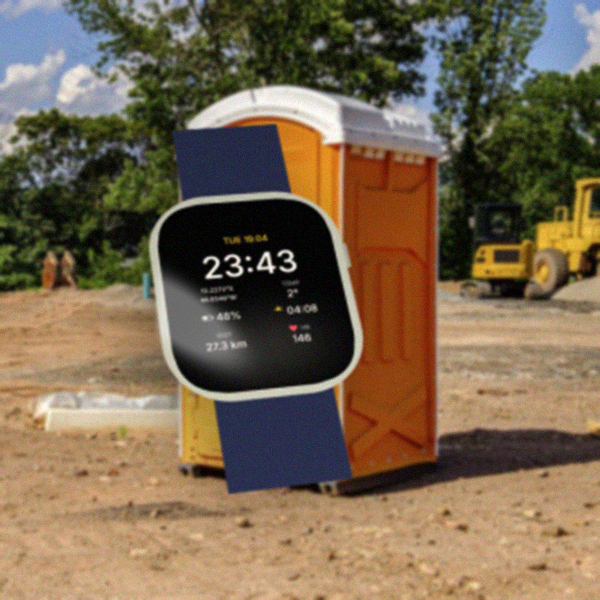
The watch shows 23h43
